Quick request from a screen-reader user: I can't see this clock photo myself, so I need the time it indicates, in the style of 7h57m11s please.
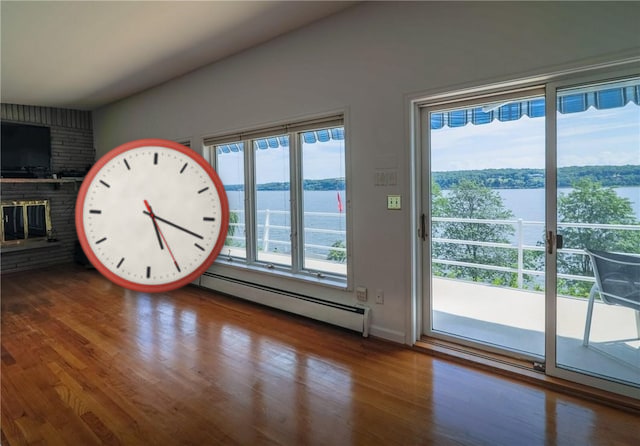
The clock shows 5h18m25s
